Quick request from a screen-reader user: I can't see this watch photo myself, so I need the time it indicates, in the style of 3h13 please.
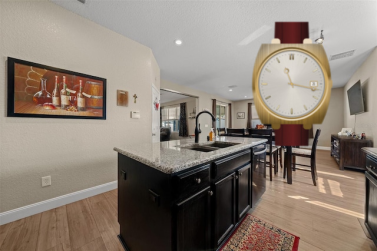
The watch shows 11h17
